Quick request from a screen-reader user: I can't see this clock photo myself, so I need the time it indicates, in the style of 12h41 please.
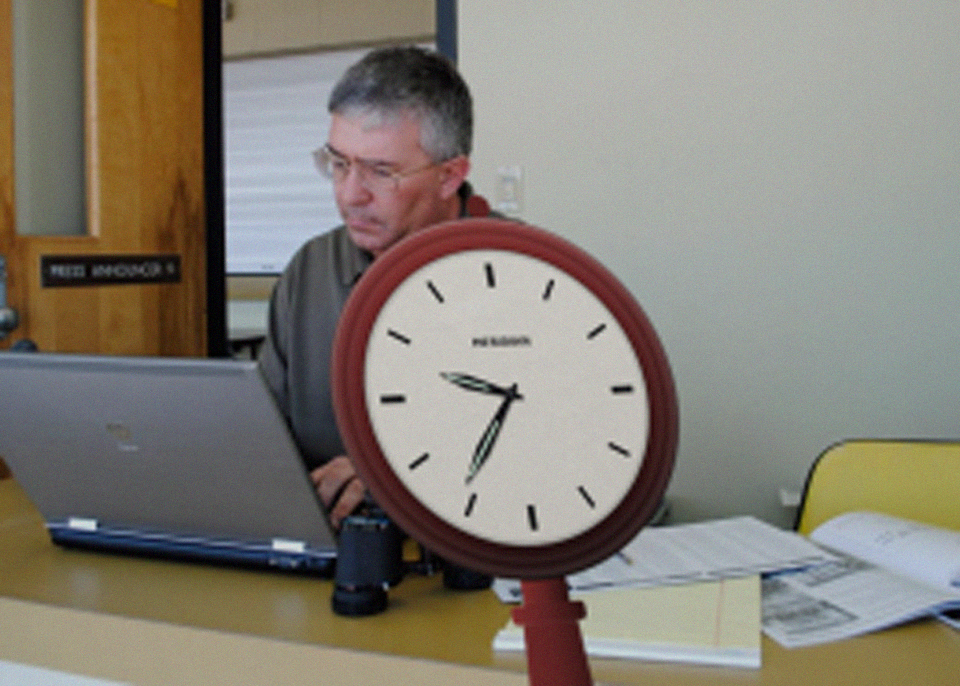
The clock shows 9h36
